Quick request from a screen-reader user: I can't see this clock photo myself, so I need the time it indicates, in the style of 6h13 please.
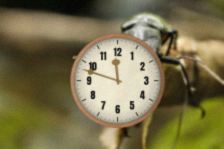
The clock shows 11h48
